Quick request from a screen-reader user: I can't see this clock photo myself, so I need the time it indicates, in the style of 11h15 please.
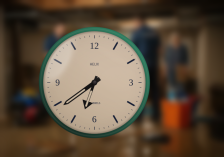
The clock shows 6h39
